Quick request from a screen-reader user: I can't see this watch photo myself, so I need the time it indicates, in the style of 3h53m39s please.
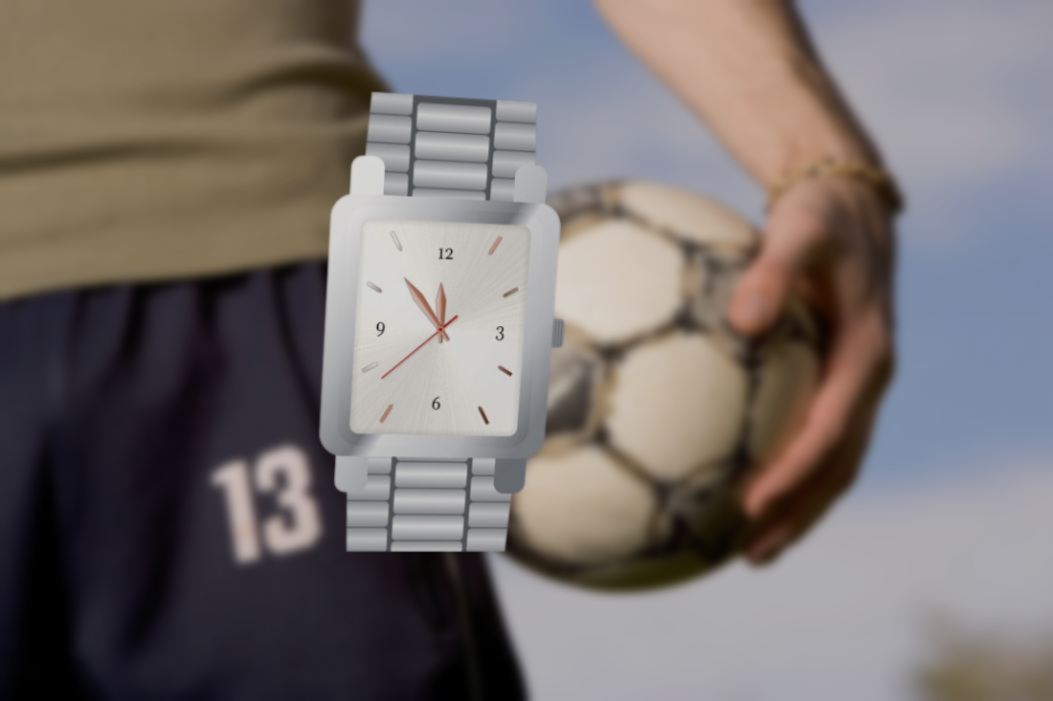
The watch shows 11h53m38s
